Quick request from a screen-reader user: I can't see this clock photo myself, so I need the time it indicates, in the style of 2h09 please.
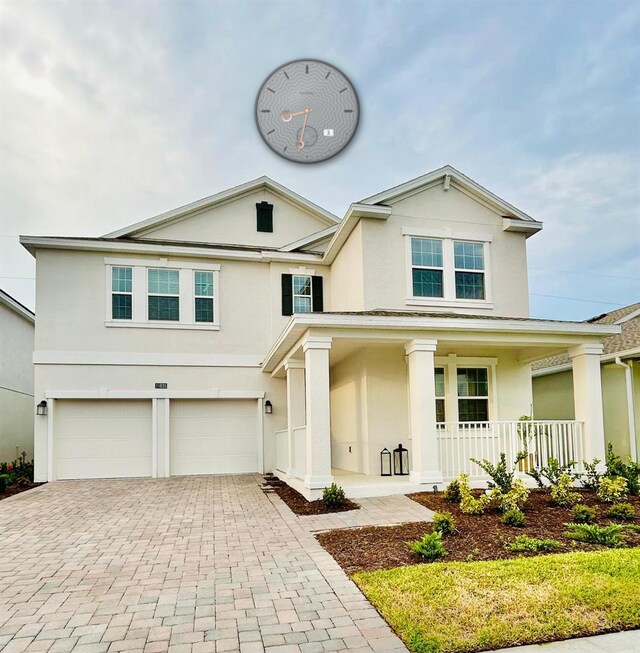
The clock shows 8h32
